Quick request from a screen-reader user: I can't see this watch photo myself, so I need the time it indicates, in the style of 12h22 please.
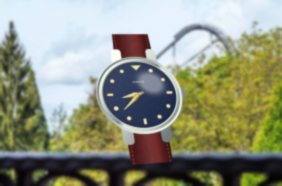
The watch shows 8h38
